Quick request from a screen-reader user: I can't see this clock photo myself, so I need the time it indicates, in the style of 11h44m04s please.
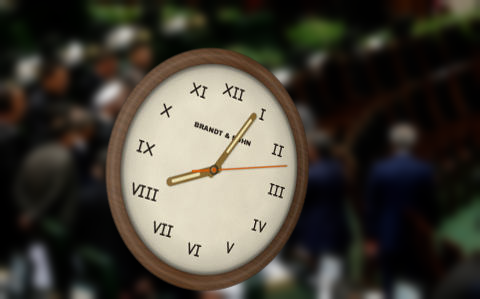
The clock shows 8h04m12s
